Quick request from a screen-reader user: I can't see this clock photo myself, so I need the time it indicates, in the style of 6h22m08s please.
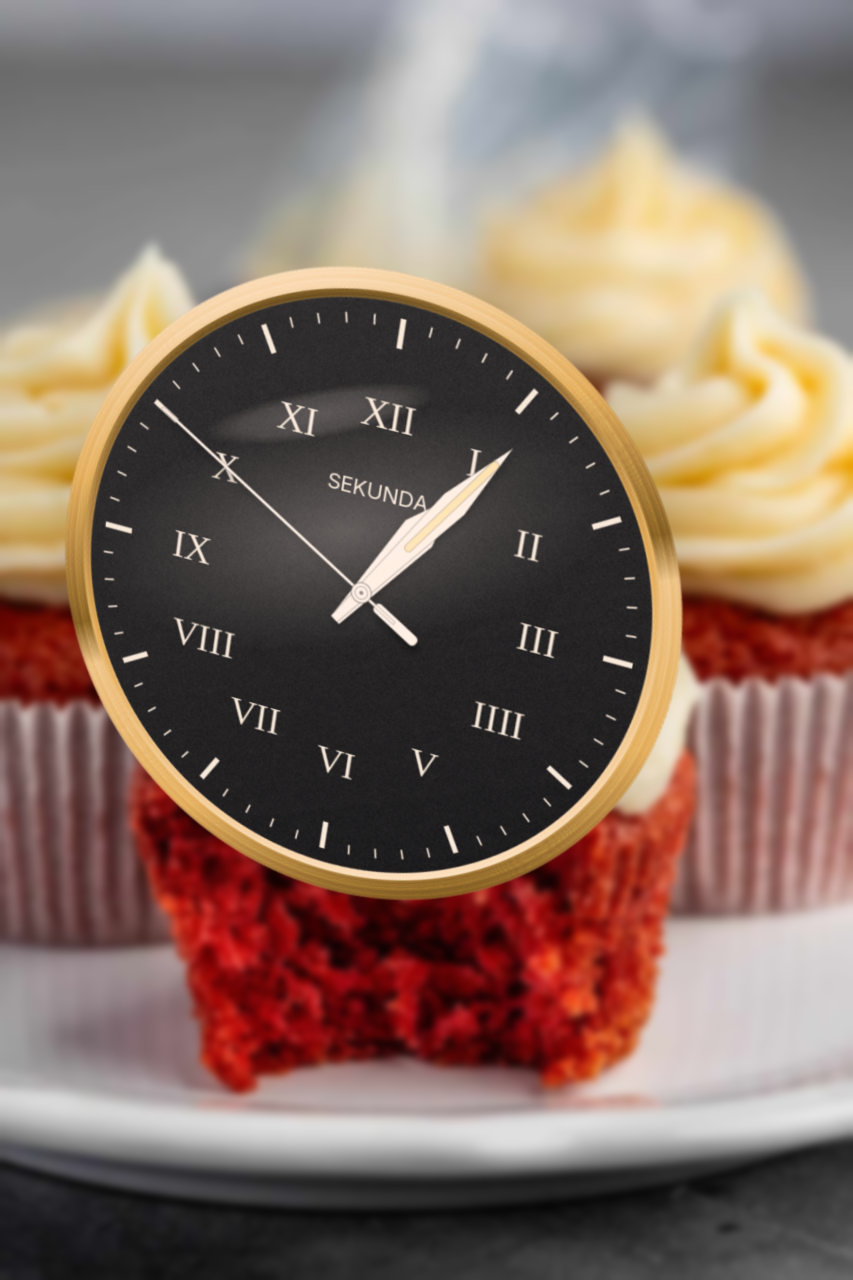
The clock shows 1h05m50s
